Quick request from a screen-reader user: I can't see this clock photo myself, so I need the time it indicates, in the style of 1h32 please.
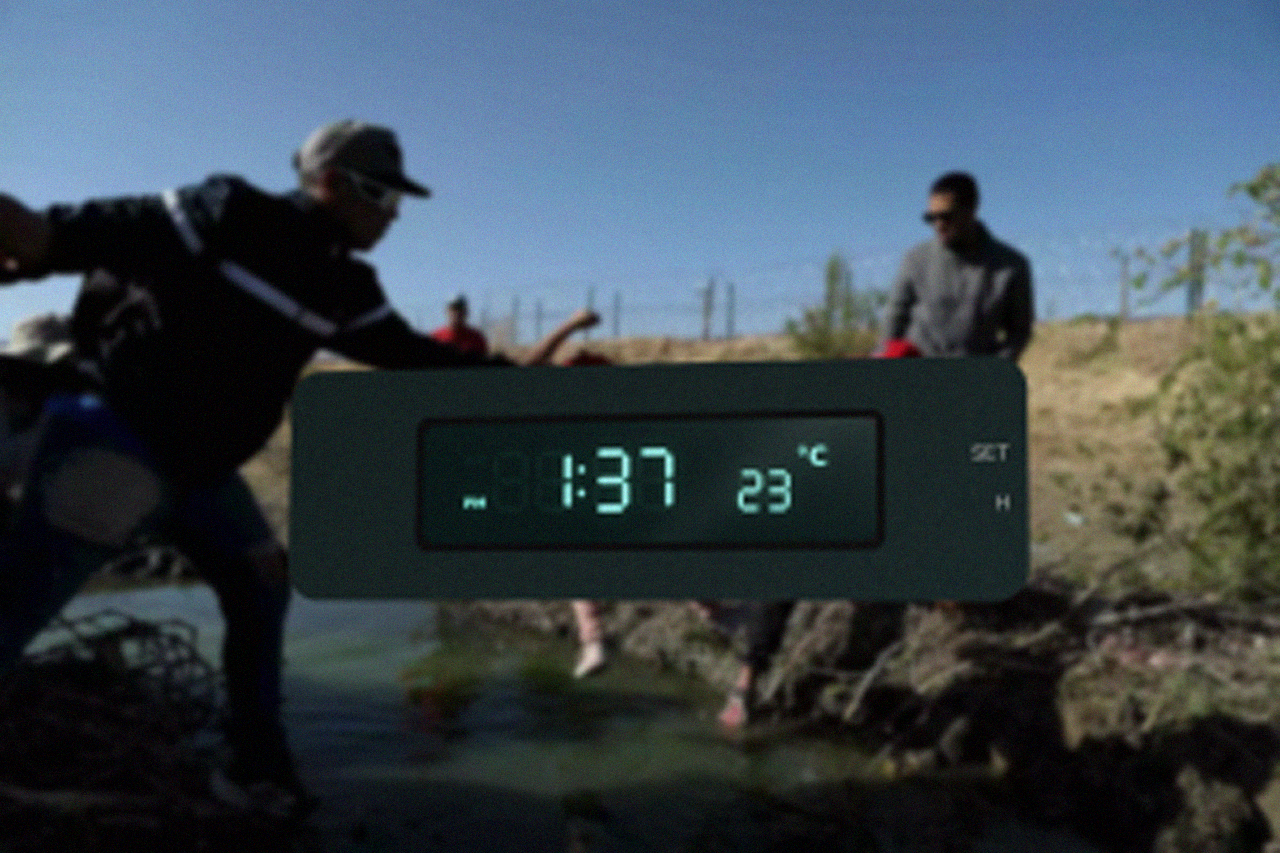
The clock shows 1h37
